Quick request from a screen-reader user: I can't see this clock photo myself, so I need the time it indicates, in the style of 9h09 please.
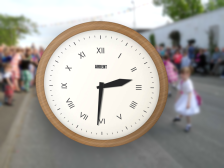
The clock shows 2h31
